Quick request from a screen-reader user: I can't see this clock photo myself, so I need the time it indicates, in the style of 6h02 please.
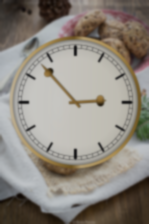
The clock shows 2h53
